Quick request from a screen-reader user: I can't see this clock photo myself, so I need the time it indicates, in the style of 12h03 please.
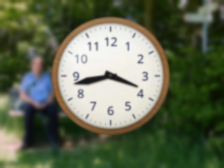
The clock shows 3h43
